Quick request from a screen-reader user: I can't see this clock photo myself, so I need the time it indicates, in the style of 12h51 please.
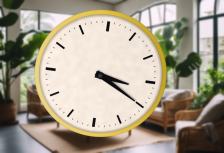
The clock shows 3h20
